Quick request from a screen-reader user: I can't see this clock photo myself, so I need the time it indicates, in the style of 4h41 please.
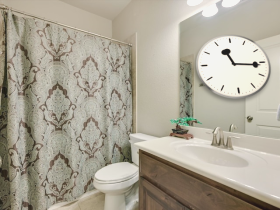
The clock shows 11h16
